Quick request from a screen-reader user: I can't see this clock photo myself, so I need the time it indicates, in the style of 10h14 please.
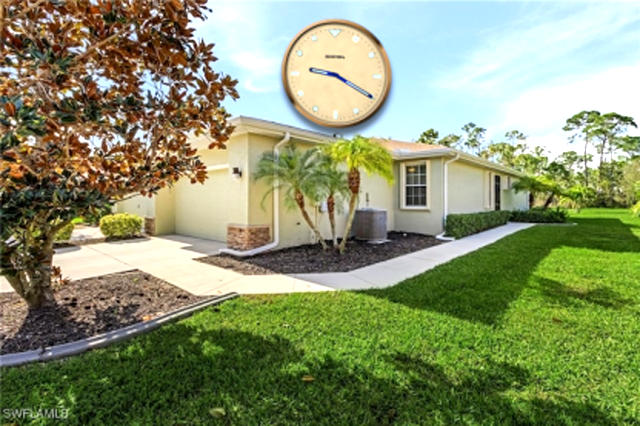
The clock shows 9h20
